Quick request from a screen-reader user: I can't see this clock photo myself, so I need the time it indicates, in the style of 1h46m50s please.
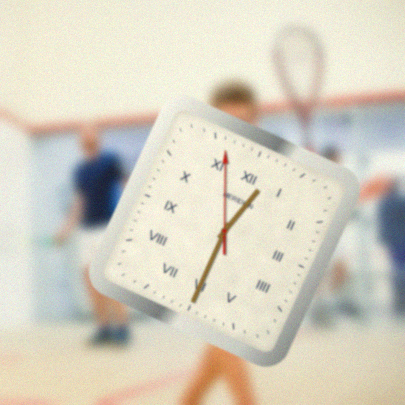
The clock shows 12h29m56s
